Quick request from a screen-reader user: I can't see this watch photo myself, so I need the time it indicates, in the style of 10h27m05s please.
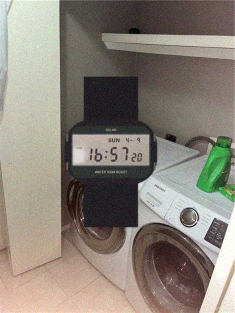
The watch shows 16h57m20s
